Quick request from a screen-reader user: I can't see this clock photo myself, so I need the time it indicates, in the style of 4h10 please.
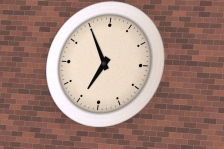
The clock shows 6h55
